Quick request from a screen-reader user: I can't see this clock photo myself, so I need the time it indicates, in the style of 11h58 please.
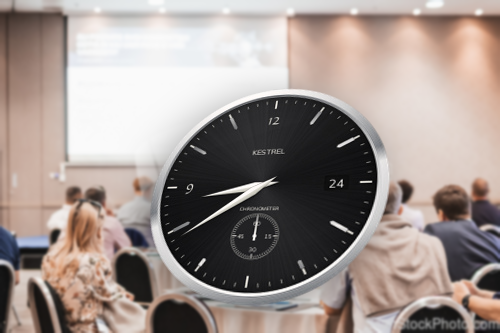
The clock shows 8h39
